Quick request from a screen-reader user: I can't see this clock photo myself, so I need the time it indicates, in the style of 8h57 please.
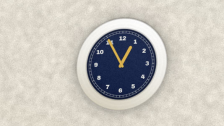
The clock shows 12h55
